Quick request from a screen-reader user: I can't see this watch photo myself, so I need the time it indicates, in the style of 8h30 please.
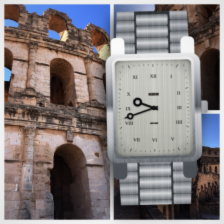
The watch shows 9h42
